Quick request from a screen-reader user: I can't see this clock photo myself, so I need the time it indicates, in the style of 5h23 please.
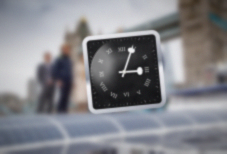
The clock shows 3h04
